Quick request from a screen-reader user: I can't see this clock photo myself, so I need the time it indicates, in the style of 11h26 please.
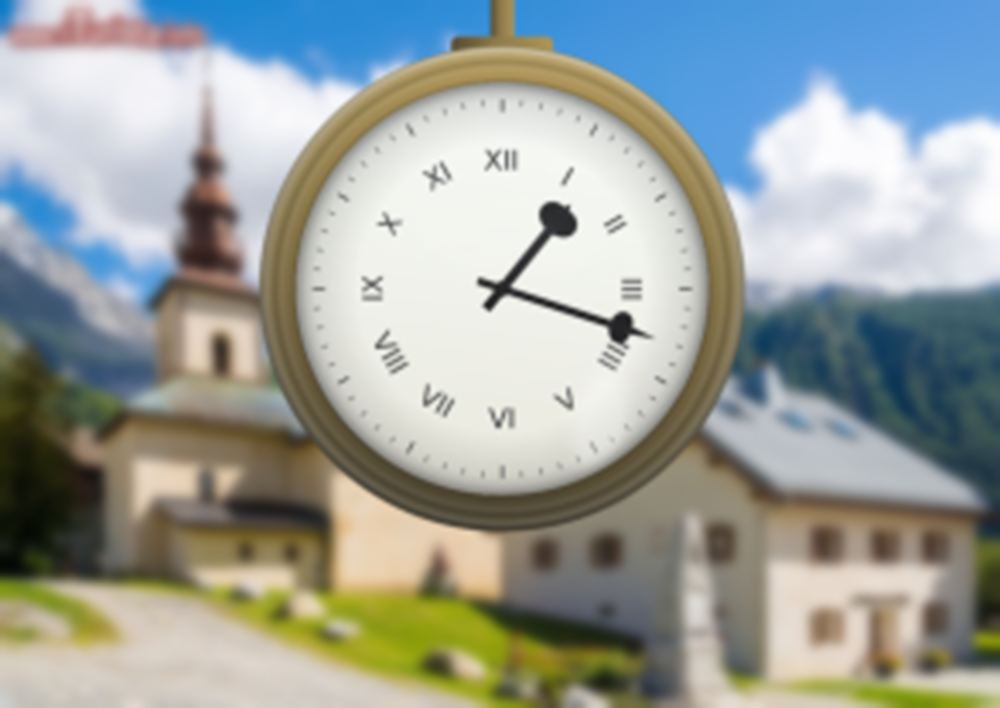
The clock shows 1h18
